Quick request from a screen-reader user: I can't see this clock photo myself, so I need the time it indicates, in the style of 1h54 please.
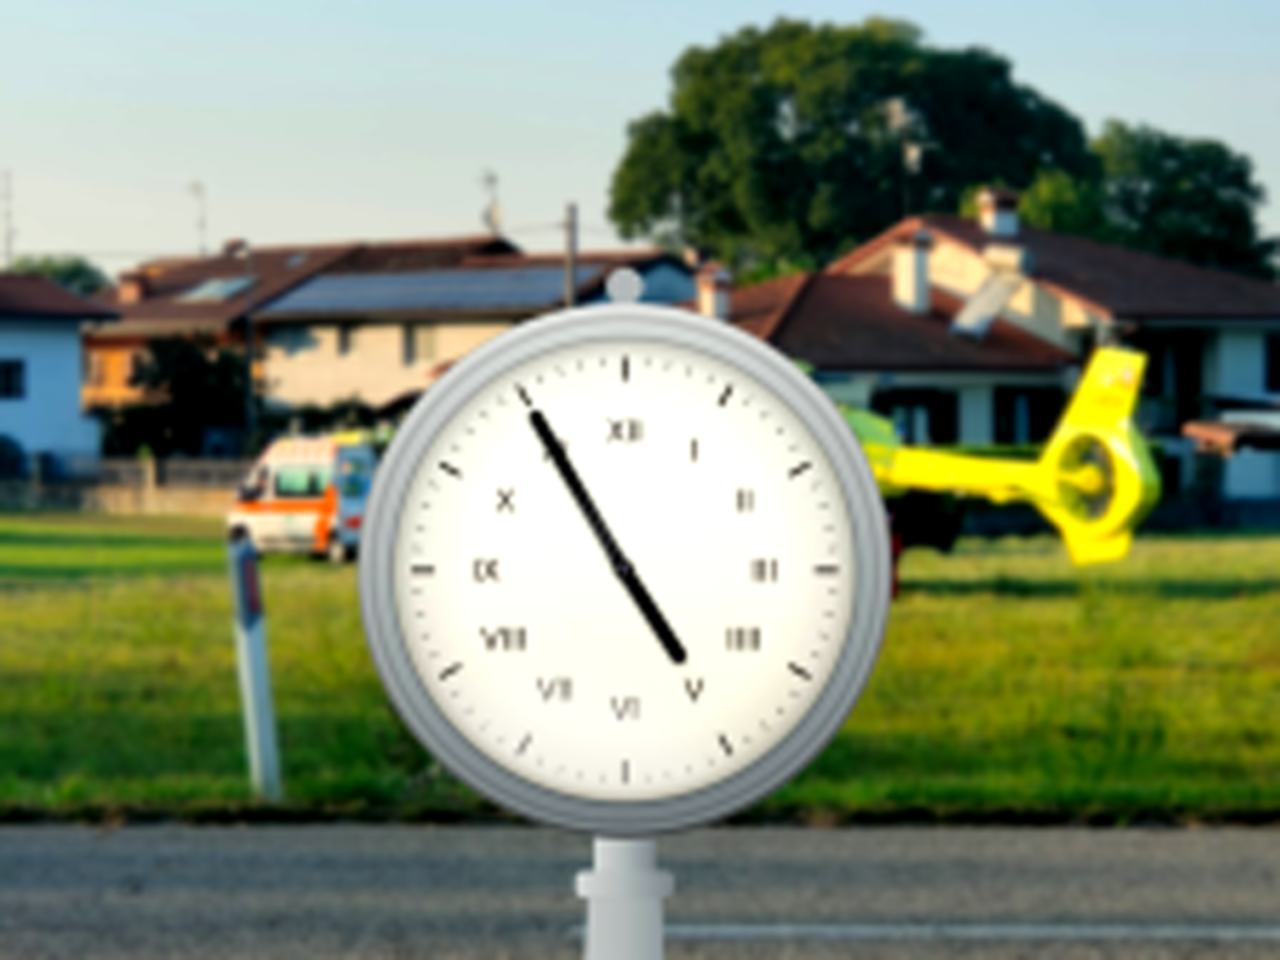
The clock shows 4h55
